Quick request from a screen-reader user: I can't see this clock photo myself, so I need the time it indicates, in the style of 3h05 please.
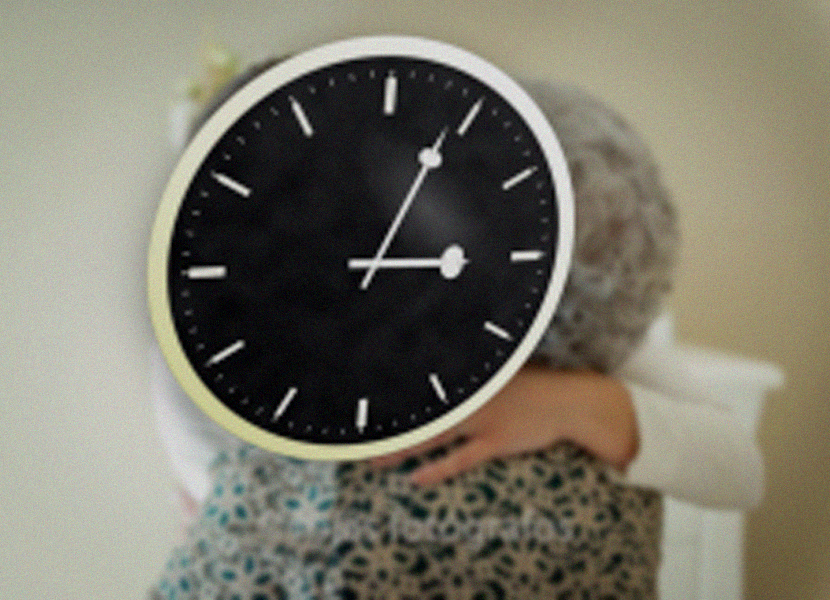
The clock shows 3h04
